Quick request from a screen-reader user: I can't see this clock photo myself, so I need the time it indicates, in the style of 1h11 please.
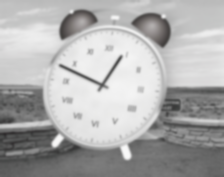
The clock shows 12h48
